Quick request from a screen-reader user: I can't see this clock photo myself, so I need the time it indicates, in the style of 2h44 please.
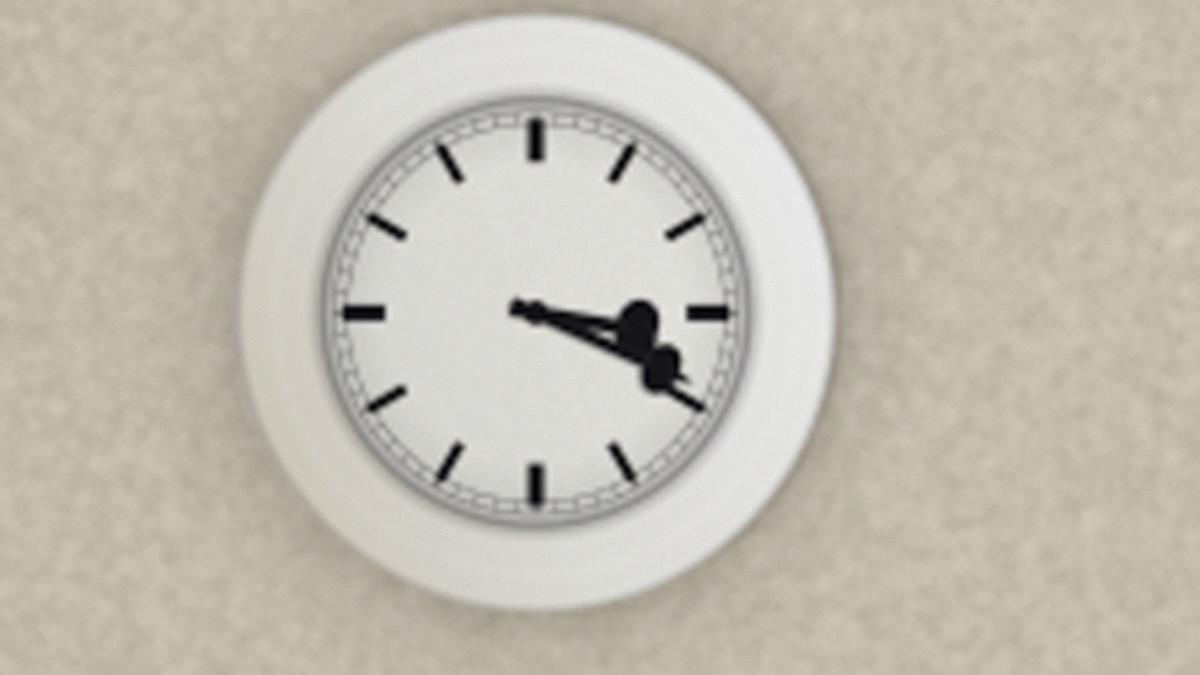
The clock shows 3h19
